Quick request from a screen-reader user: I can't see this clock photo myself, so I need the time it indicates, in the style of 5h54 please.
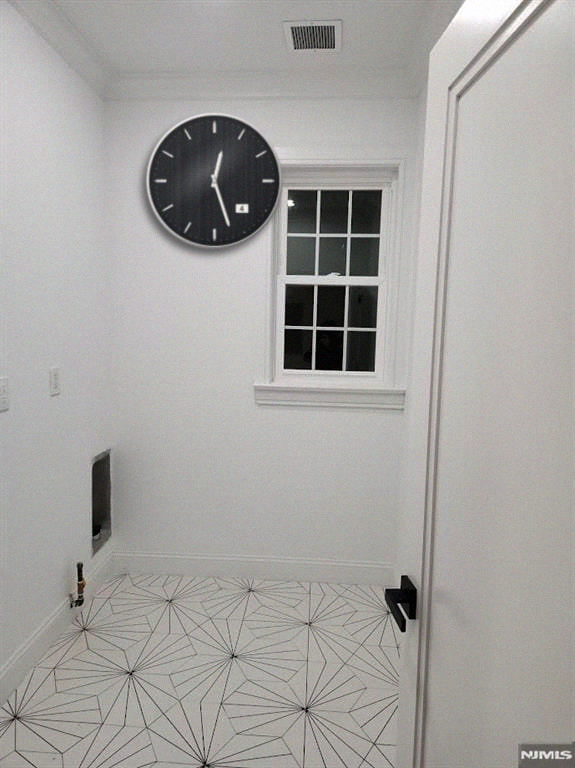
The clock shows 12h27
